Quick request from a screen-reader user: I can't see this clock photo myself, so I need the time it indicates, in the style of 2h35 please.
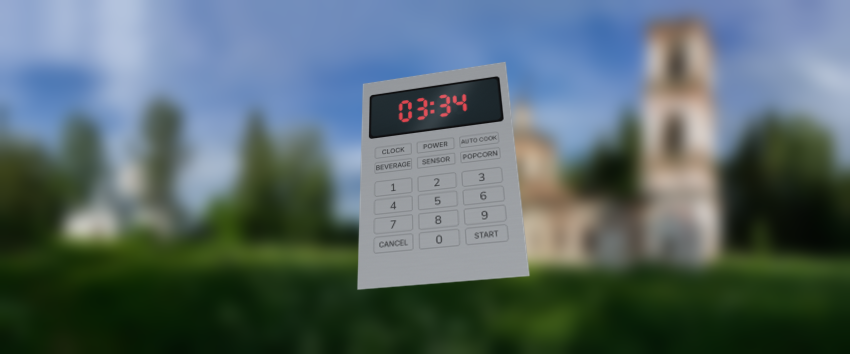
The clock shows 3h34
